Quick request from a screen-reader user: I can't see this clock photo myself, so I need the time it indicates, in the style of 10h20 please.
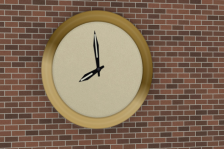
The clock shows 7h59
